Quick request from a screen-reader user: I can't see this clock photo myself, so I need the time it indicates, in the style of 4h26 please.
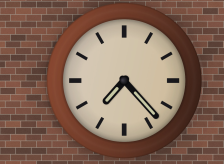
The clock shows 7h23
